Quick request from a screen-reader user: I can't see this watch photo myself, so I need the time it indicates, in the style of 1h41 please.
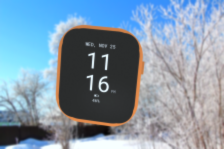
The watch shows 11h16
